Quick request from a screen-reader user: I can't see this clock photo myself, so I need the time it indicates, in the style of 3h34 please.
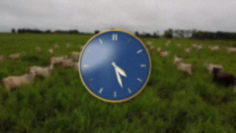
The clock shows 4h27
